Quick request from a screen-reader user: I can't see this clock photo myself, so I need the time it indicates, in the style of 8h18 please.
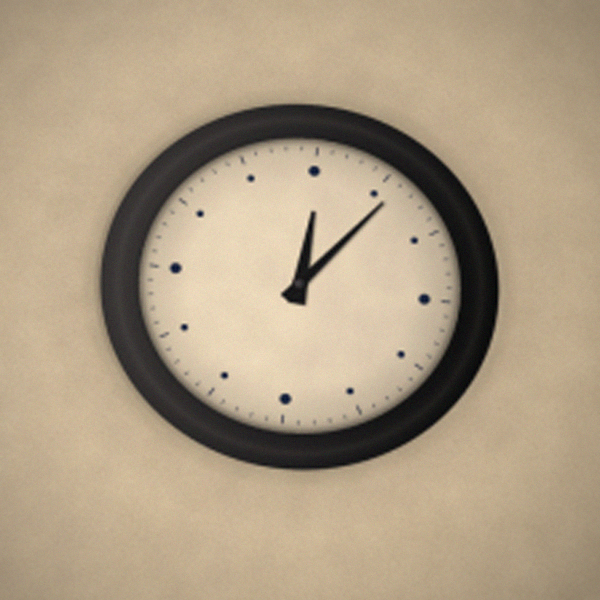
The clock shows 12h06
